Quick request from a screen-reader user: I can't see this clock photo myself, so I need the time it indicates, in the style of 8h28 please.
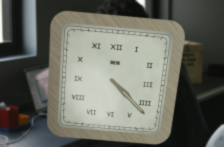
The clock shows 4h22
